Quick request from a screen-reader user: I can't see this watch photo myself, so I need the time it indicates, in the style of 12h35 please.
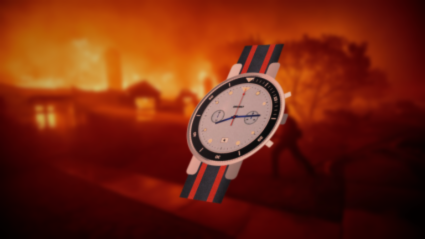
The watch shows 8h14
